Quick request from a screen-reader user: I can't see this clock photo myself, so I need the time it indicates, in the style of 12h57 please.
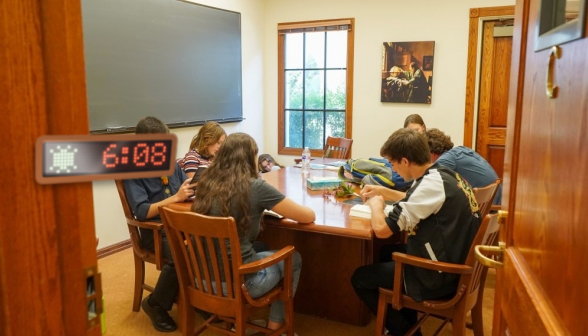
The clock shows 6h08
